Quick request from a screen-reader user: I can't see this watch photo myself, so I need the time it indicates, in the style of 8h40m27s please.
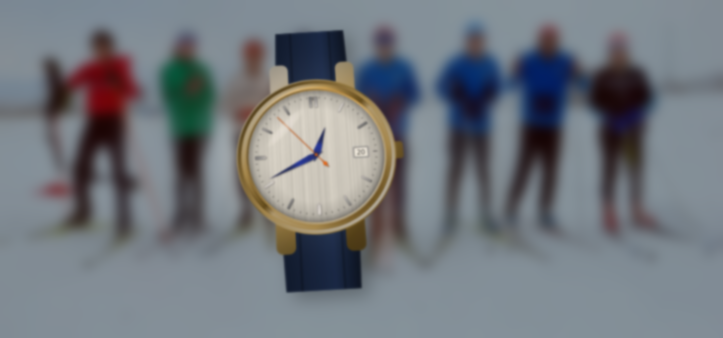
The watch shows 12h40m53s
